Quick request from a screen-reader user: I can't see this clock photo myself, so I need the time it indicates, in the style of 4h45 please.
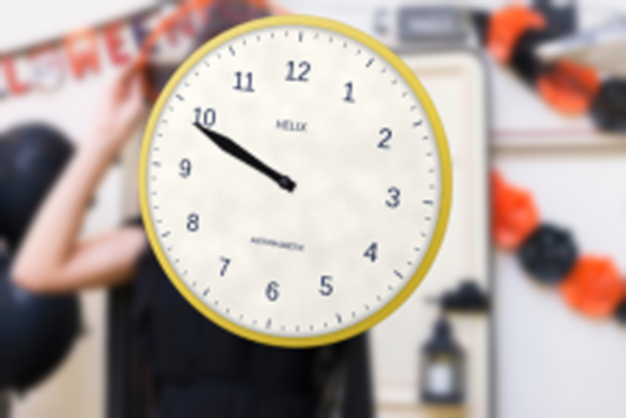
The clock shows 9h49
